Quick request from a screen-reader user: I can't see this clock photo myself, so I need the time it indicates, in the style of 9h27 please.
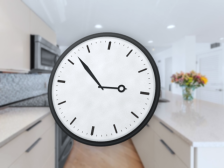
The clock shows 2h52
